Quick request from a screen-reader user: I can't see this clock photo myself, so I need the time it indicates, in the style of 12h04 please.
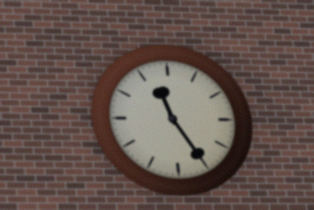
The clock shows 11h25
